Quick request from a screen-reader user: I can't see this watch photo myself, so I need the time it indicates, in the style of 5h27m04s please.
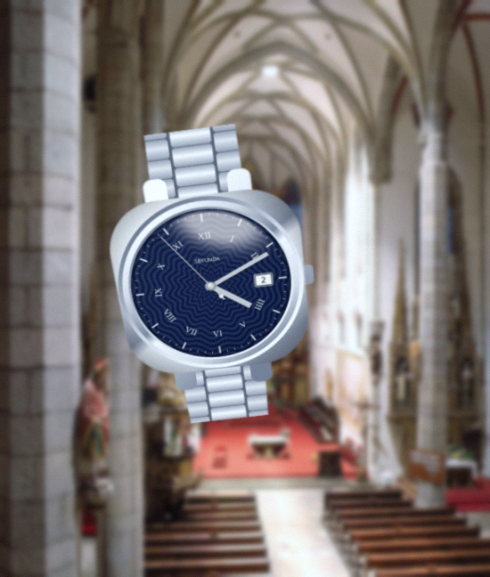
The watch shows 4h10m54s
